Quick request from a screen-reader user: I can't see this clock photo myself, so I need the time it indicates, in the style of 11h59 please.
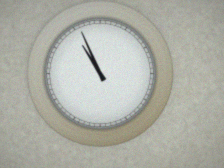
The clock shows 10h56
